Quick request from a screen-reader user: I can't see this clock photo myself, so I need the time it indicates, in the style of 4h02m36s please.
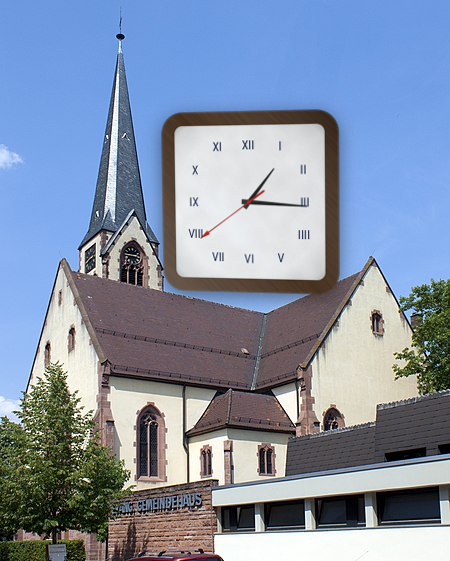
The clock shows 1h15m39s
